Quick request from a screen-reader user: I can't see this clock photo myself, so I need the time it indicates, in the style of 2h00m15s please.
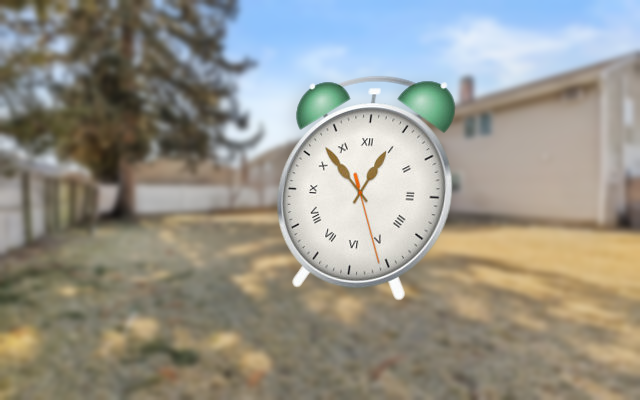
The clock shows 12h52m26s
